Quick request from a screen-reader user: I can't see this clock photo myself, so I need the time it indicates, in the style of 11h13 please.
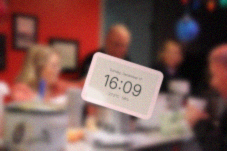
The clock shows 16h09
